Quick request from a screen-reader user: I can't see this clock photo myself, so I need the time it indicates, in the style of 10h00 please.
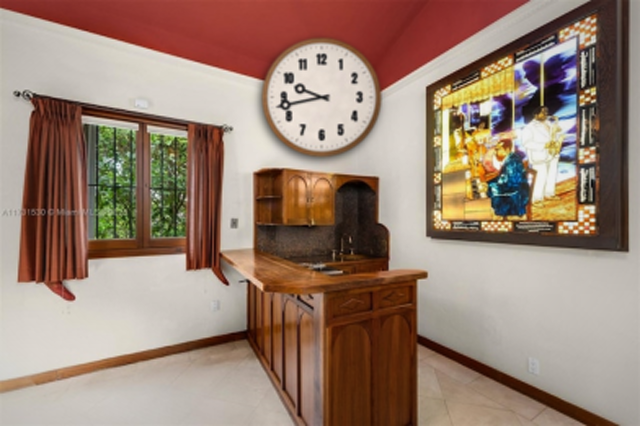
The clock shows 9h43
